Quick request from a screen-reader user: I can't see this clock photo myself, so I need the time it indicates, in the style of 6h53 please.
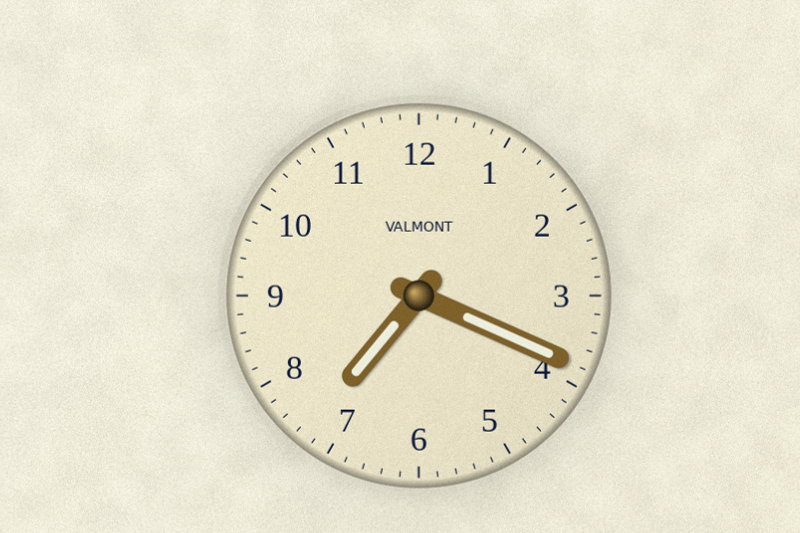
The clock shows 7h19
